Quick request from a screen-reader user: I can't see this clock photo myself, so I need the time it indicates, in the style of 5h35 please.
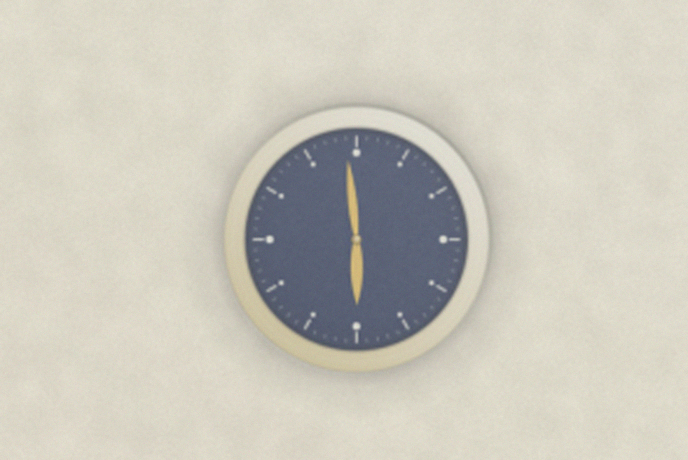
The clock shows 5h59
